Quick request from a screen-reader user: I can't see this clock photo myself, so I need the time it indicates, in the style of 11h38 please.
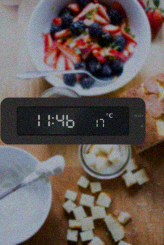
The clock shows 11h46
